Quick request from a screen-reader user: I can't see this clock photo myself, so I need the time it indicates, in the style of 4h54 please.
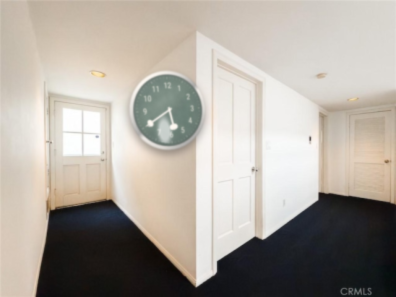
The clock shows 5h40
